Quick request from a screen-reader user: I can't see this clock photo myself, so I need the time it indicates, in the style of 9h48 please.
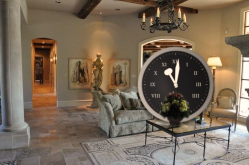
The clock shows 11h01
